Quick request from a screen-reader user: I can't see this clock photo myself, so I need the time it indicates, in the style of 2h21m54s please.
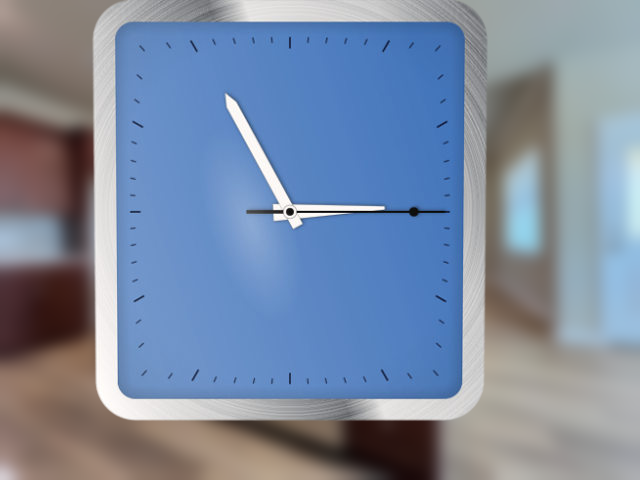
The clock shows 2h55m15s
